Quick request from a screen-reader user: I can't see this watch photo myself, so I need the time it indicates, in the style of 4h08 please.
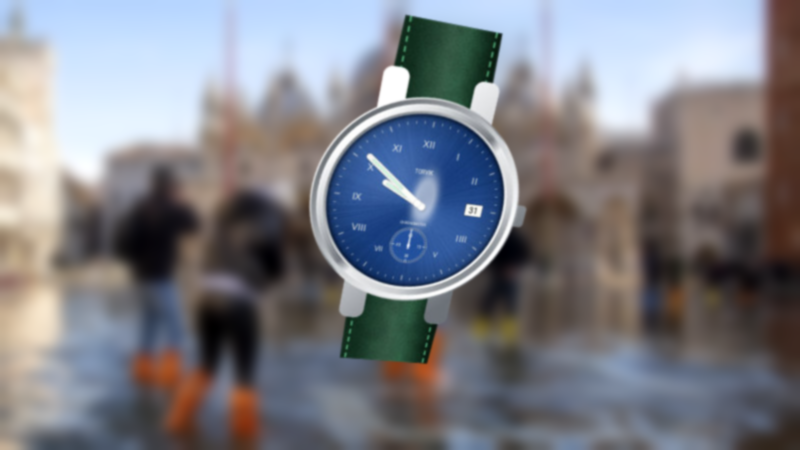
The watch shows 9h51
